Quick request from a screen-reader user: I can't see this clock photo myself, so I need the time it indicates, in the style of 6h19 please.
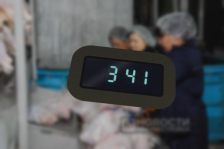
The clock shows 3h41
